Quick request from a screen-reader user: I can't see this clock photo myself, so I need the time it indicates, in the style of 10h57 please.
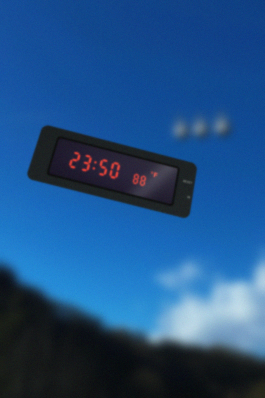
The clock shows 23h50
